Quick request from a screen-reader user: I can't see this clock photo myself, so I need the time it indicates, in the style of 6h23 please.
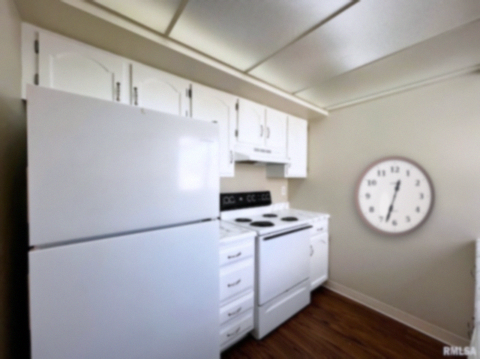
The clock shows 12h33
